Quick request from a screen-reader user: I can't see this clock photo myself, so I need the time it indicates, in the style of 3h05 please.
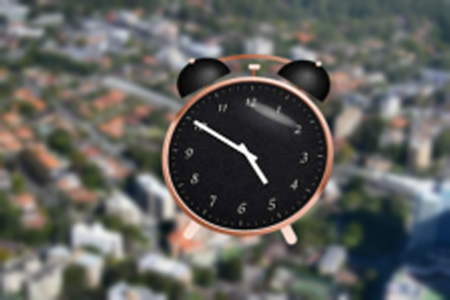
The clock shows 4h50
